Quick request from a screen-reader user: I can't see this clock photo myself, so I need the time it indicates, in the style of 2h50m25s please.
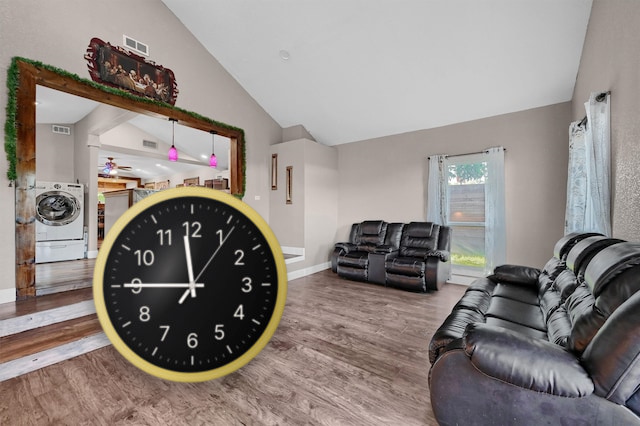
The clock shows 11h45m06s
